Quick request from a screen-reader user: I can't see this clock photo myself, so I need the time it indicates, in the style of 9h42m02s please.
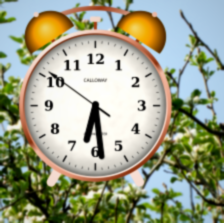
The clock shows 6h28m51s
